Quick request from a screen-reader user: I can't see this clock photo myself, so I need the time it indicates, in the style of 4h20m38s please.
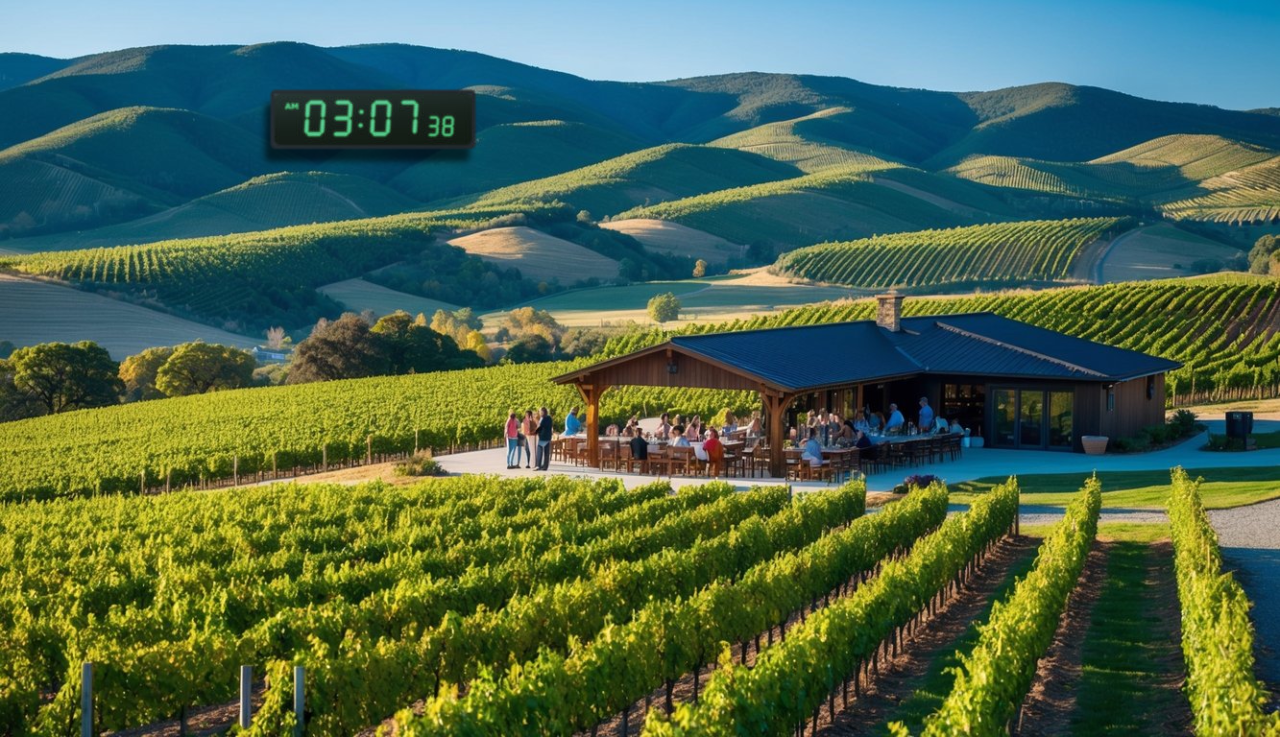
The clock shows 3h07m38s
